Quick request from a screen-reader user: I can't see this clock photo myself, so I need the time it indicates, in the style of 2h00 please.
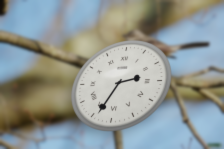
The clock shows 2h34
